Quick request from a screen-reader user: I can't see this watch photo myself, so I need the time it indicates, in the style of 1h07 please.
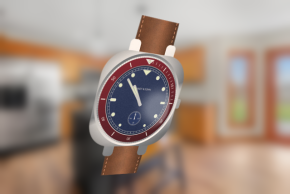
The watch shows 10h53
